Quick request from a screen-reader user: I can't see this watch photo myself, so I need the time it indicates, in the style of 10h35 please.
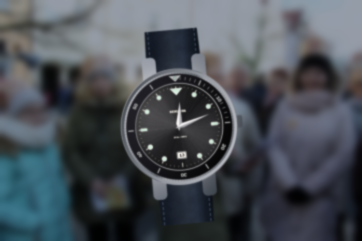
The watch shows 12h12
